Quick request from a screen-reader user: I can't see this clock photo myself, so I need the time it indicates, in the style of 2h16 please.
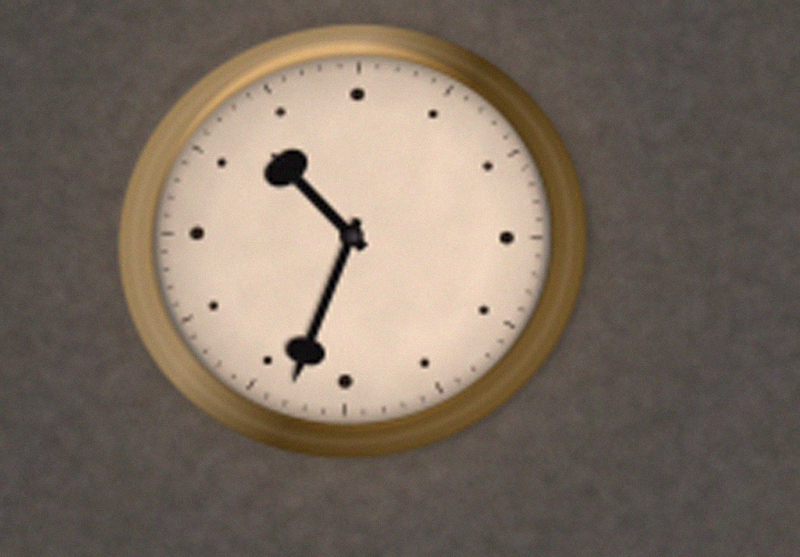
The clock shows 10h33
